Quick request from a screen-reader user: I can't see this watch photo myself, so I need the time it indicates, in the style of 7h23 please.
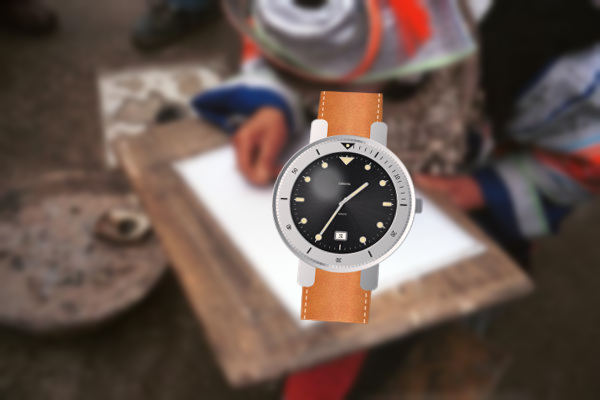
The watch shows 1h35
